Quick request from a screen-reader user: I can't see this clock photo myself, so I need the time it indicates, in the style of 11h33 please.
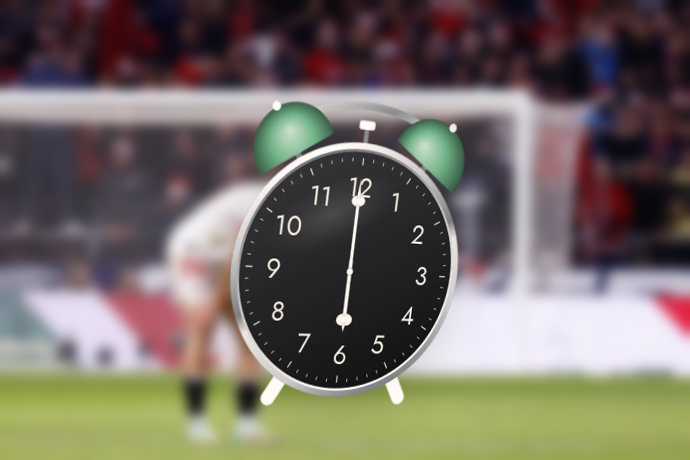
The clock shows 6h00
